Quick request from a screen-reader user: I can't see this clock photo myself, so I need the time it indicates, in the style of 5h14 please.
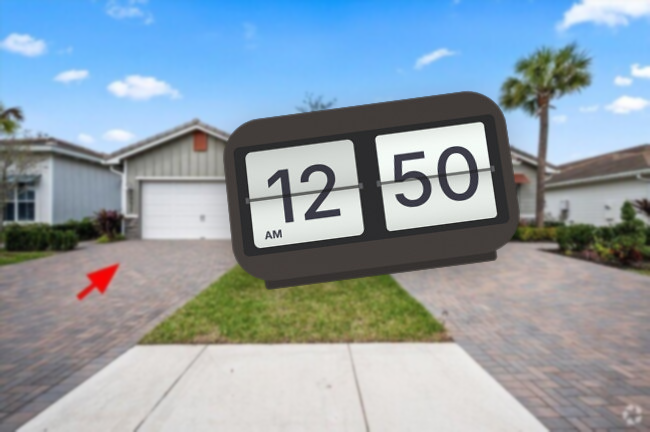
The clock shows 12h50
